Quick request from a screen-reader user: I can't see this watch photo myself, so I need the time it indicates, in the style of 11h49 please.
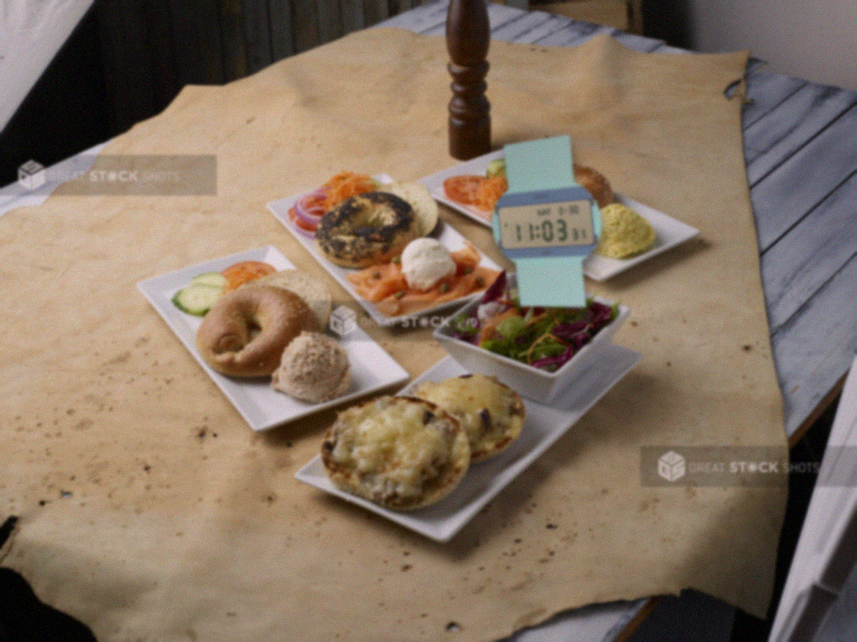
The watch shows 11h03
